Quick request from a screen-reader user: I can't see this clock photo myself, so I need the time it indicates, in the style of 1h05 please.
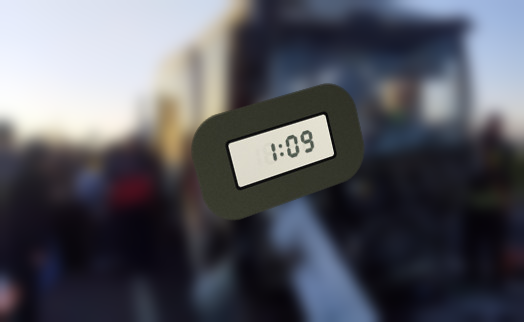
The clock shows 1h09
